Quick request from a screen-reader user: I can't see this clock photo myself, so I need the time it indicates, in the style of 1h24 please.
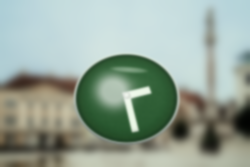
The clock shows 2h28
